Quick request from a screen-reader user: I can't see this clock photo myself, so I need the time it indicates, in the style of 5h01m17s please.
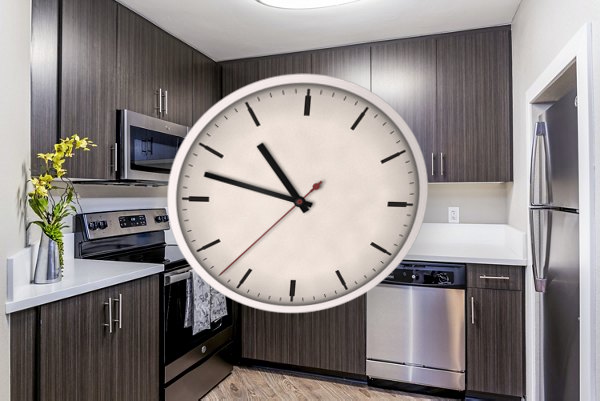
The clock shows 10h47m37s
